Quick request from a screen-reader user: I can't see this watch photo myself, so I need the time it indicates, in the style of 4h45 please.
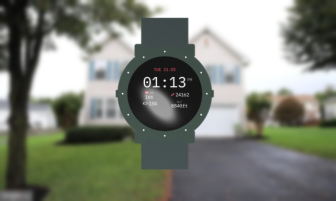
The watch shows 1h13
